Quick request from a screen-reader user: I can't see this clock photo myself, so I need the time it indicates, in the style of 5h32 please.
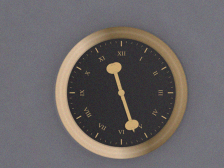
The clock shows 11h27
